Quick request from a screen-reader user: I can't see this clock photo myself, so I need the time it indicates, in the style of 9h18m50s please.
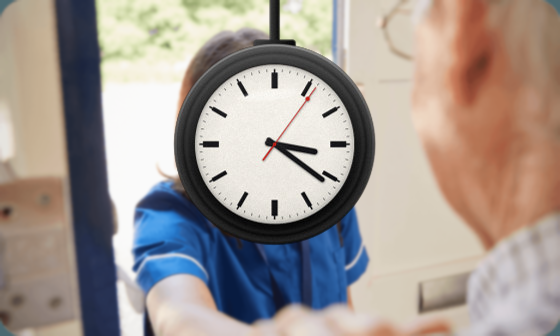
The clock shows 3h21m06s
